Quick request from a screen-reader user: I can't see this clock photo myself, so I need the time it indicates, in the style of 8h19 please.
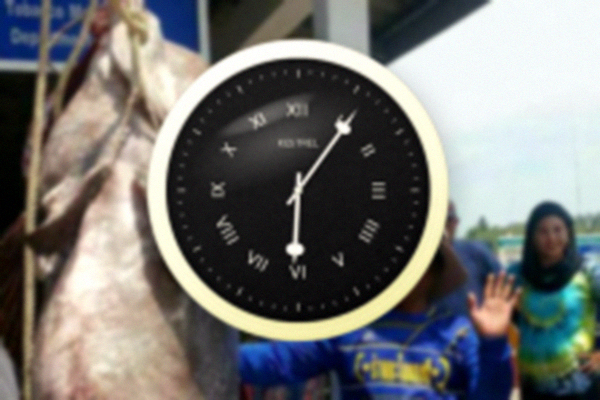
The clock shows 6h06
